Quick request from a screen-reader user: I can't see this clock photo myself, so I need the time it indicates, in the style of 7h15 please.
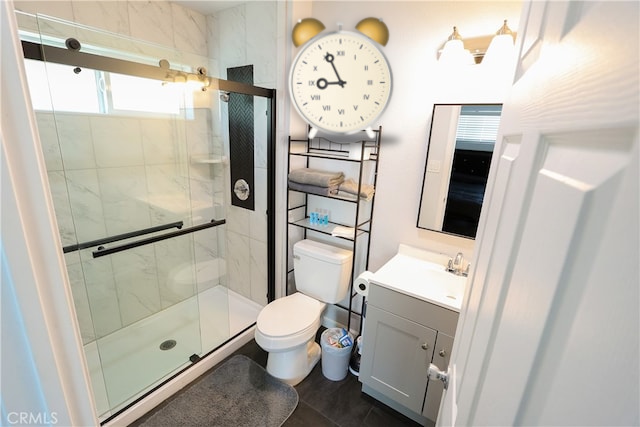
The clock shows 8h56
